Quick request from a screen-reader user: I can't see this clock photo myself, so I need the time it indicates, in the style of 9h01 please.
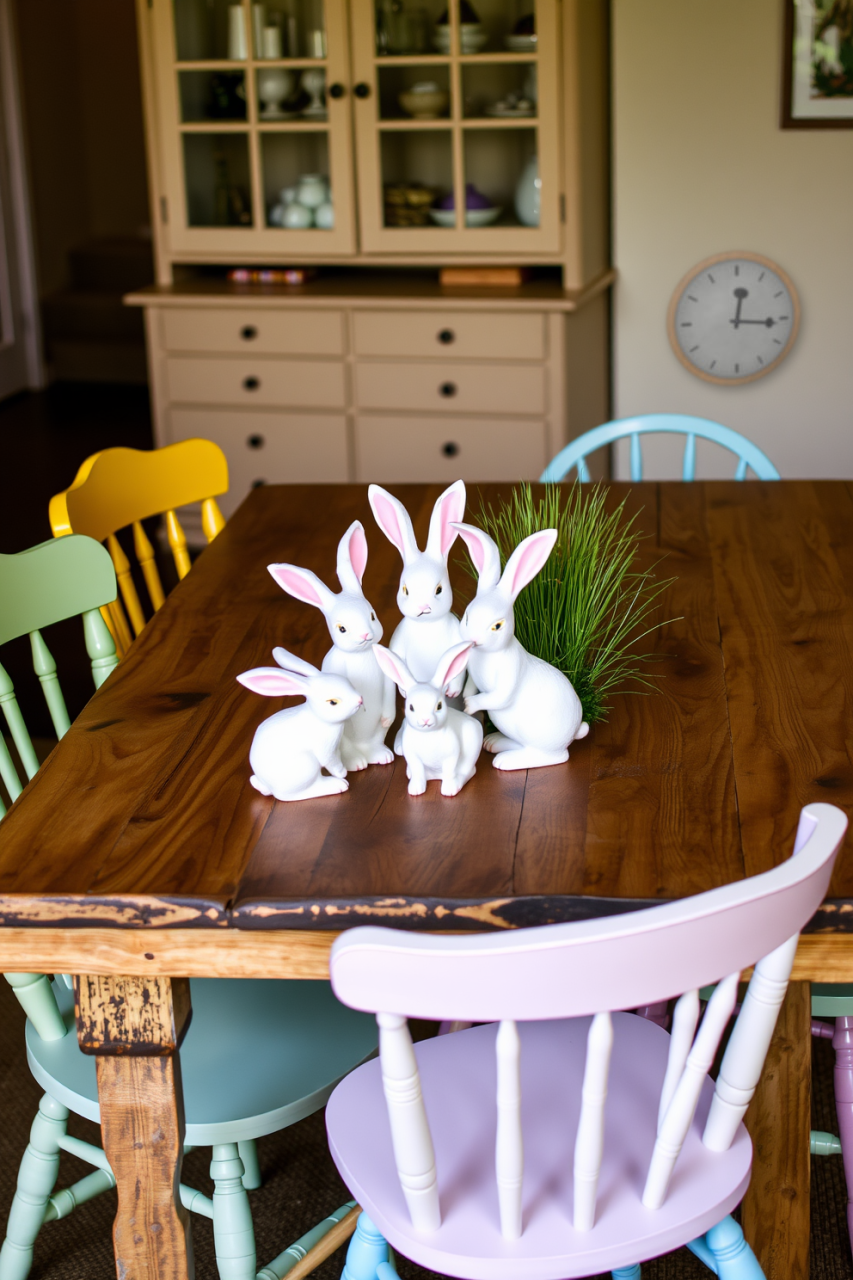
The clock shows 12h16
